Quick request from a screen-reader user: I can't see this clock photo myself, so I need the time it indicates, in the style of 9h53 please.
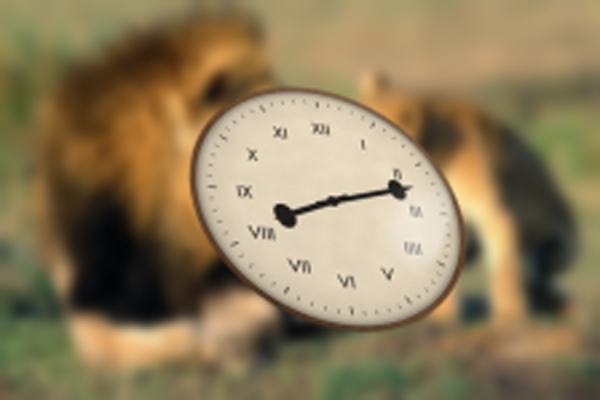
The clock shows 8h12
